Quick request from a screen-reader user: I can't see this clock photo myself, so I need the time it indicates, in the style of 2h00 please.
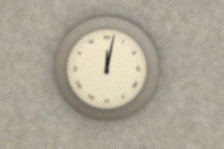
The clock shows 12h02
